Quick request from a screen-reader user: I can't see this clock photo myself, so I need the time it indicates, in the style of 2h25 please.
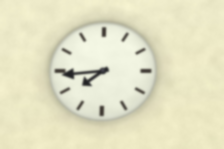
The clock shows 7h44
